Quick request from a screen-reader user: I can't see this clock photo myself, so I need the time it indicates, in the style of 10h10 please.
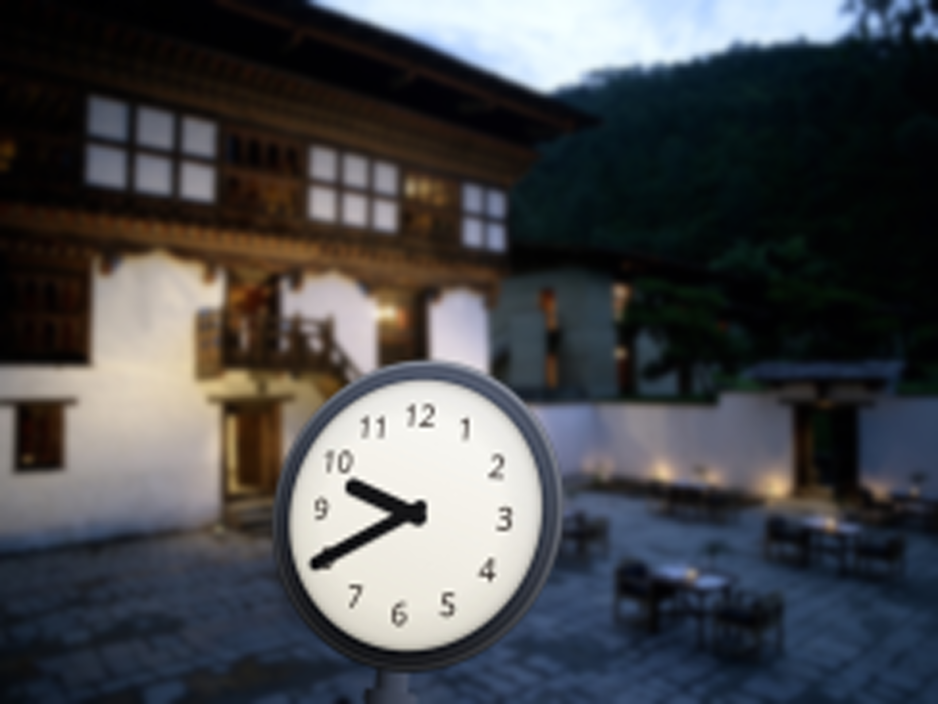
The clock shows 9h40
